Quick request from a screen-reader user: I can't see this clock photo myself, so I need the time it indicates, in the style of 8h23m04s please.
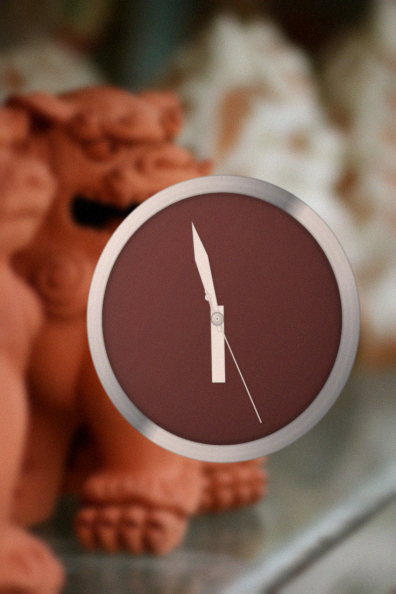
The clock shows 5h57m26s
